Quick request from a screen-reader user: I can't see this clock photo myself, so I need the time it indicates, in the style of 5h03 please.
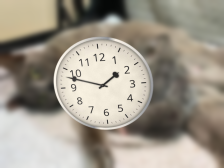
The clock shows 1h48
